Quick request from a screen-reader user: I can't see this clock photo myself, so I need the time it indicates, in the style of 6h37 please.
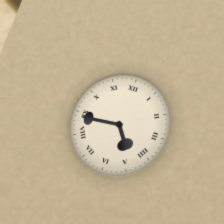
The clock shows 4h44
